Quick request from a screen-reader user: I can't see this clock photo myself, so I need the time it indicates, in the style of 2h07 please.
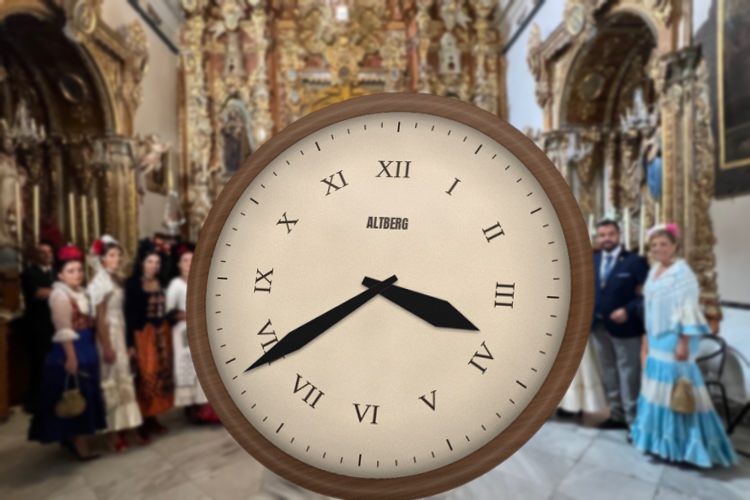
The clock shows 3h39
